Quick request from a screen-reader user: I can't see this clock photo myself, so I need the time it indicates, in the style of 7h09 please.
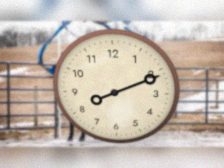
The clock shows 8h11
